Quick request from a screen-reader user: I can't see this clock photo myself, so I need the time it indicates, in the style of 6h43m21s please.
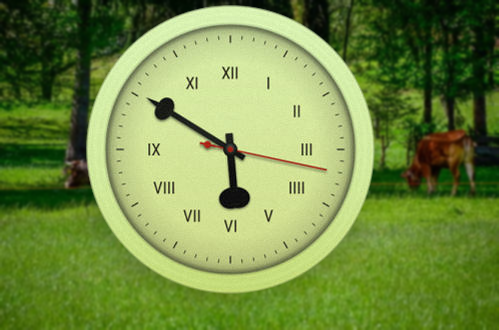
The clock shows 5h50m17s
